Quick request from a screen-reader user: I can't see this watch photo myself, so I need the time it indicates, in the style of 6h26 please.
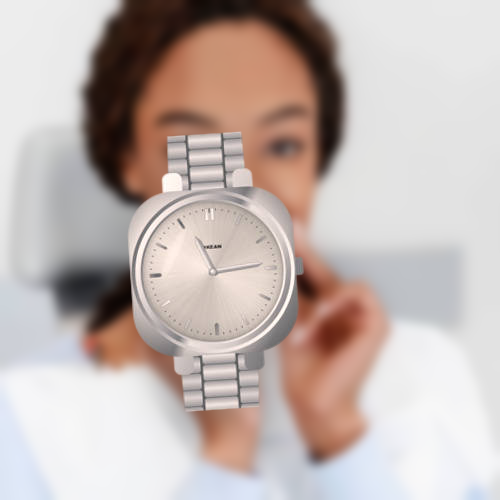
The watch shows 11h14
